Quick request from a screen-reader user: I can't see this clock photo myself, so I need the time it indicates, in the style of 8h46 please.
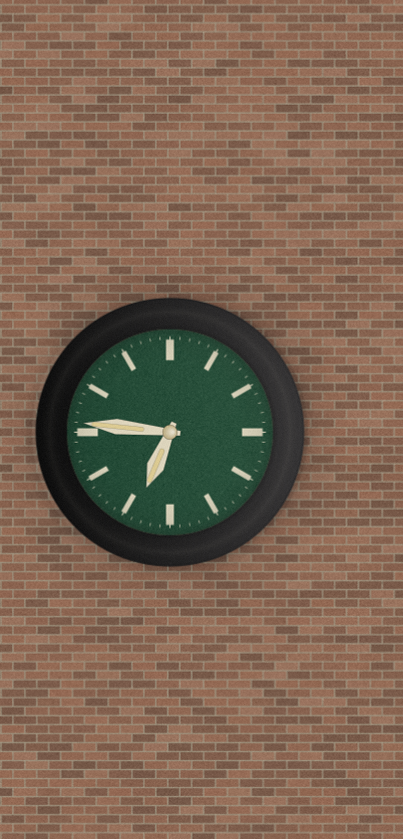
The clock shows 6h46
